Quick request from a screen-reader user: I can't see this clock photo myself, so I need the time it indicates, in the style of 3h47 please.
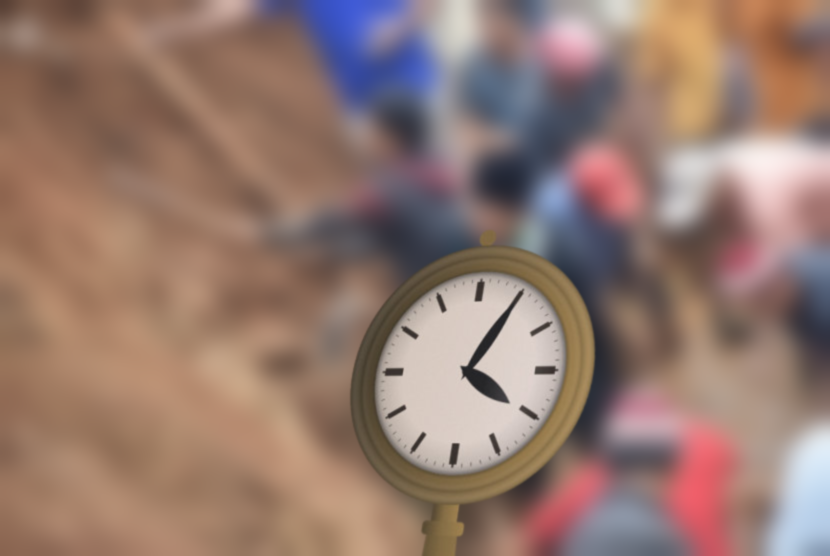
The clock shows 4h05
